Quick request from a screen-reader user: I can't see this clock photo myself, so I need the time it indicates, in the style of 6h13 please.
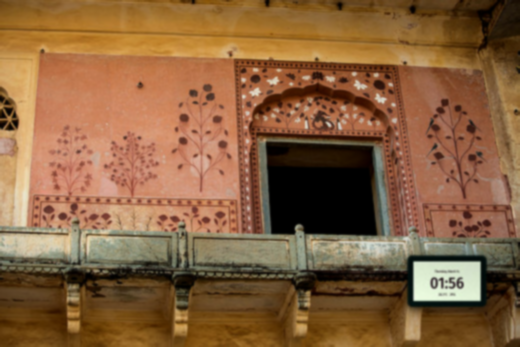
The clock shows 1h56
